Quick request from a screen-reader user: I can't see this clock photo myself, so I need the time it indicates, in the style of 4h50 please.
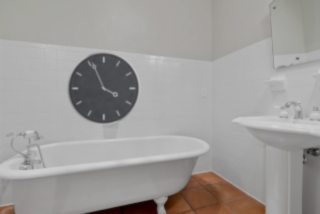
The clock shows 3h56
